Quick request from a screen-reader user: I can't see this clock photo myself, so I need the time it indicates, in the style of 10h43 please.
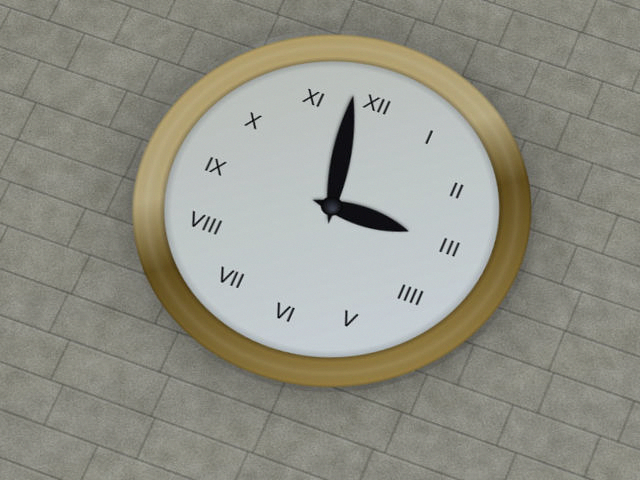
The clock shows 2h58
